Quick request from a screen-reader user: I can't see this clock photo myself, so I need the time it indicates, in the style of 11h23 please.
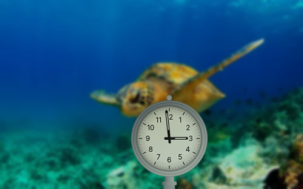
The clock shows 2h59
